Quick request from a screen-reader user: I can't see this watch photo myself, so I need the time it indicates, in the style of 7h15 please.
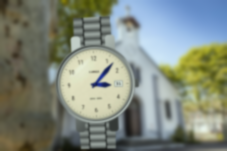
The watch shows 3h07
